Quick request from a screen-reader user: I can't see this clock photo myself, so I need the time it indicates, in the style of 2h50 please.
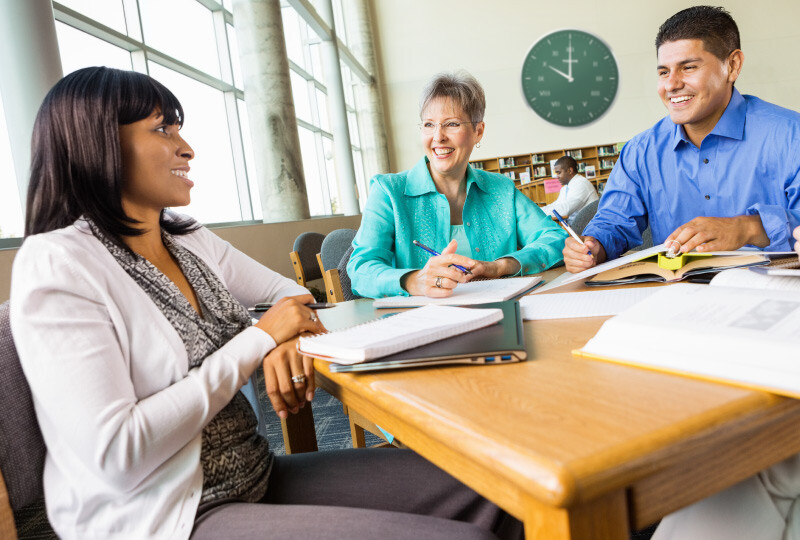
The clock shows 10h00
